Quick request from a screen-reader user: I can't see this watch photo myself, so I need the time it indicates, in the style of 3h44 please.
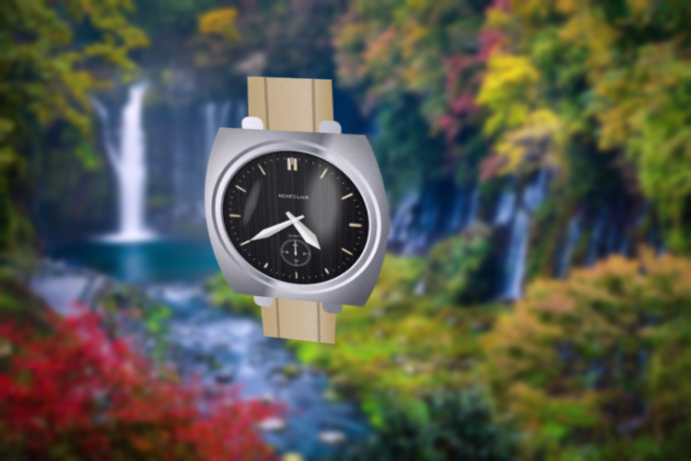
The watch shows 4h40
